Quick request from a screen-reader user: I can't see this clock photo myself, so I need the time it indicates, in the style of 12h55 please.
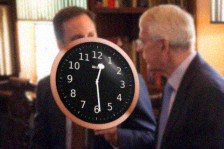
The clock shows 12h29
